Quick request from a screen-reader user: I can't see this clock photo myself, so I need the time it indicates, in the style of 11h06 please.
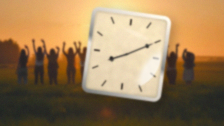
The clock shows 8h10
